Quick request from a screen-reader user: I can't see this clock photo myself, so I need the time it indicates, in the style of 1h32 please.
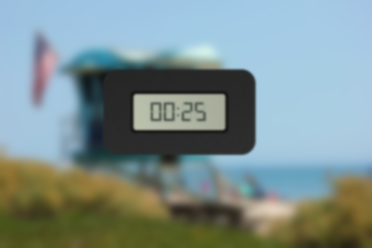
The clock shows 0h25
